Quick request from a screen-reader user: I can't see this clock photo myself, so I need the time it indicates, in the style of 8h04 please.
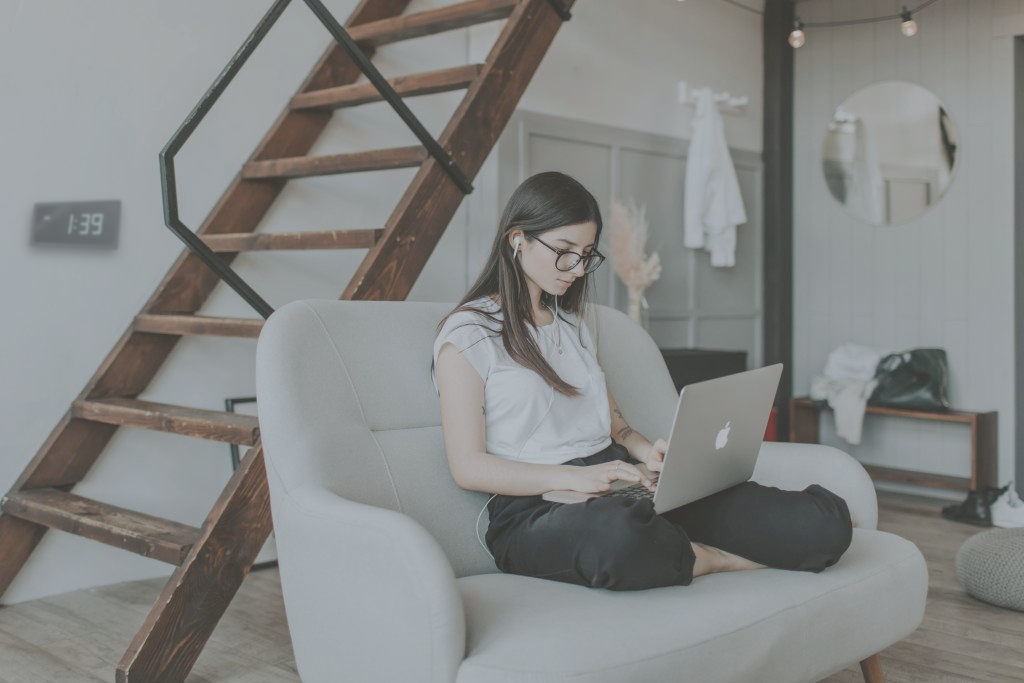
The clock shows 1h39
